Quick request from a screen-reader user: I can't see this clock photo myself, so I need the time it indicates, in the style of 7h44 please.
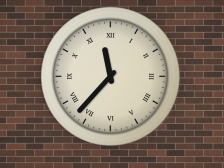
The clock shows 11h37
